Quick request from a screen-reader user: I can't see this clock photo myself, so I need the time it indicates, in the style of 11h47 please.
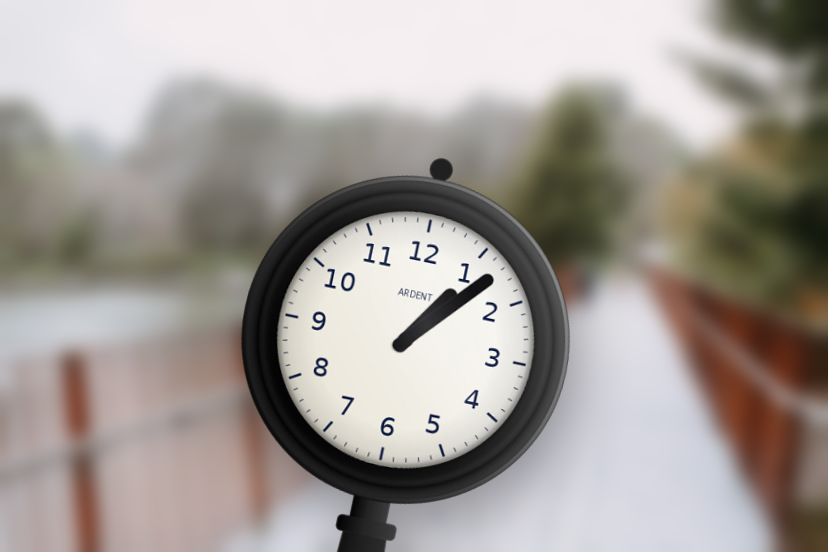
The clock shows 1h07
